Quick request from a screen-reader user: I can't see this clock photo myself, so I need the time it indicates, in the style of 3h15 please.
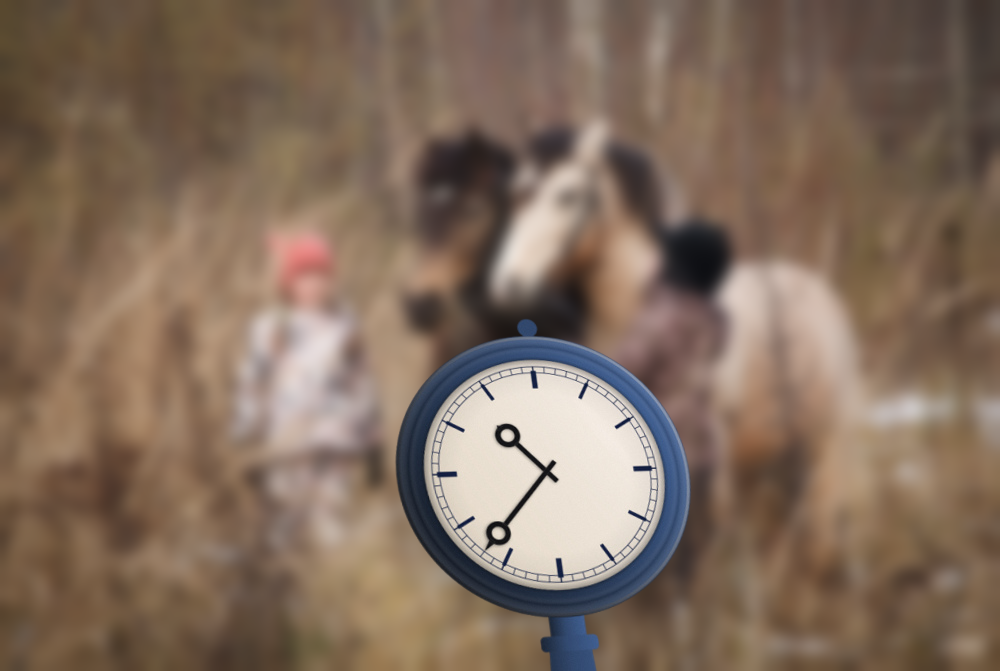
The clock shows 10h37
